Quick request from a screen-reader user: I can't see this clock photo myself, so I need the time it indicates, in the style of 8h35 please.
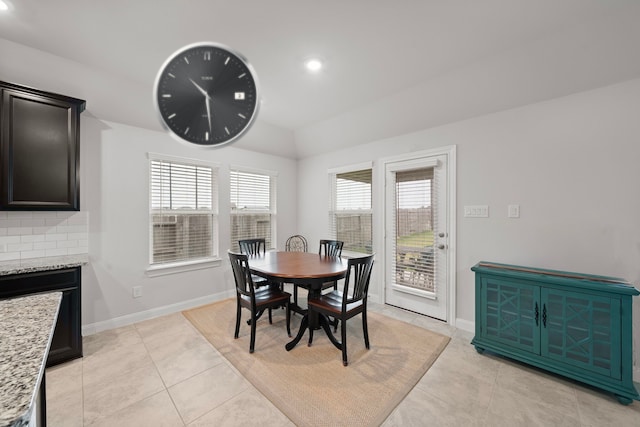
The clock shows 10h29
